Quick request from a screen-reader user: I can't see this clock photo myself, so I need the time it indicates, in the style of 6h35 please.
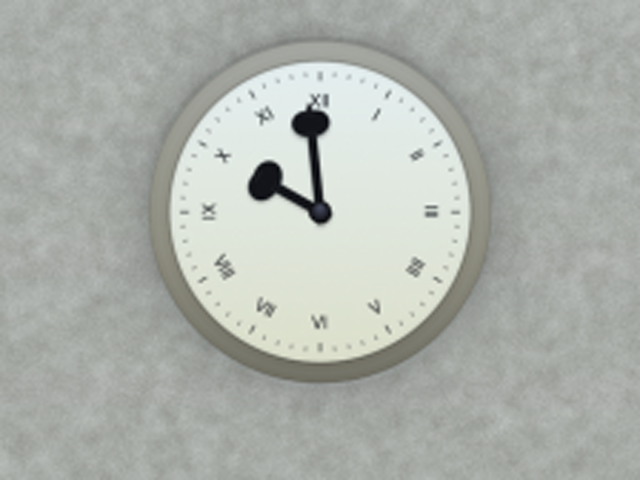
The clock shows 9h59
